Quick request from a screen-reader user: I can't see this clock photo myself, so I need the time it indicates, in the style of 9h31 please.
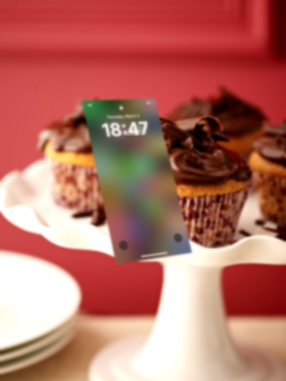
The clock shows 18h47
